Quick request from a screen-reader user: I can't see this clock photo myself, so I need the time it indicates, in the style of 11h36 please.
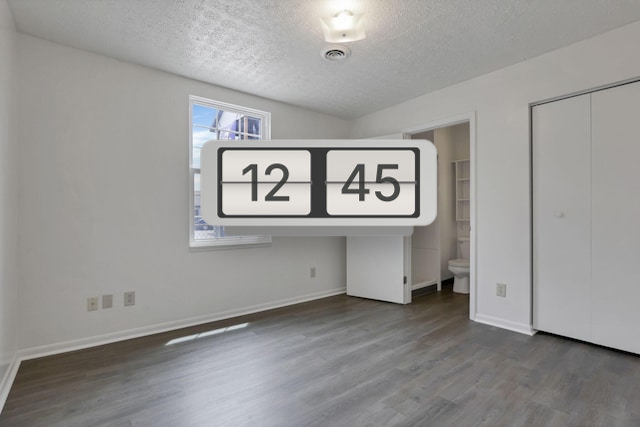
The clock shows 12h45
